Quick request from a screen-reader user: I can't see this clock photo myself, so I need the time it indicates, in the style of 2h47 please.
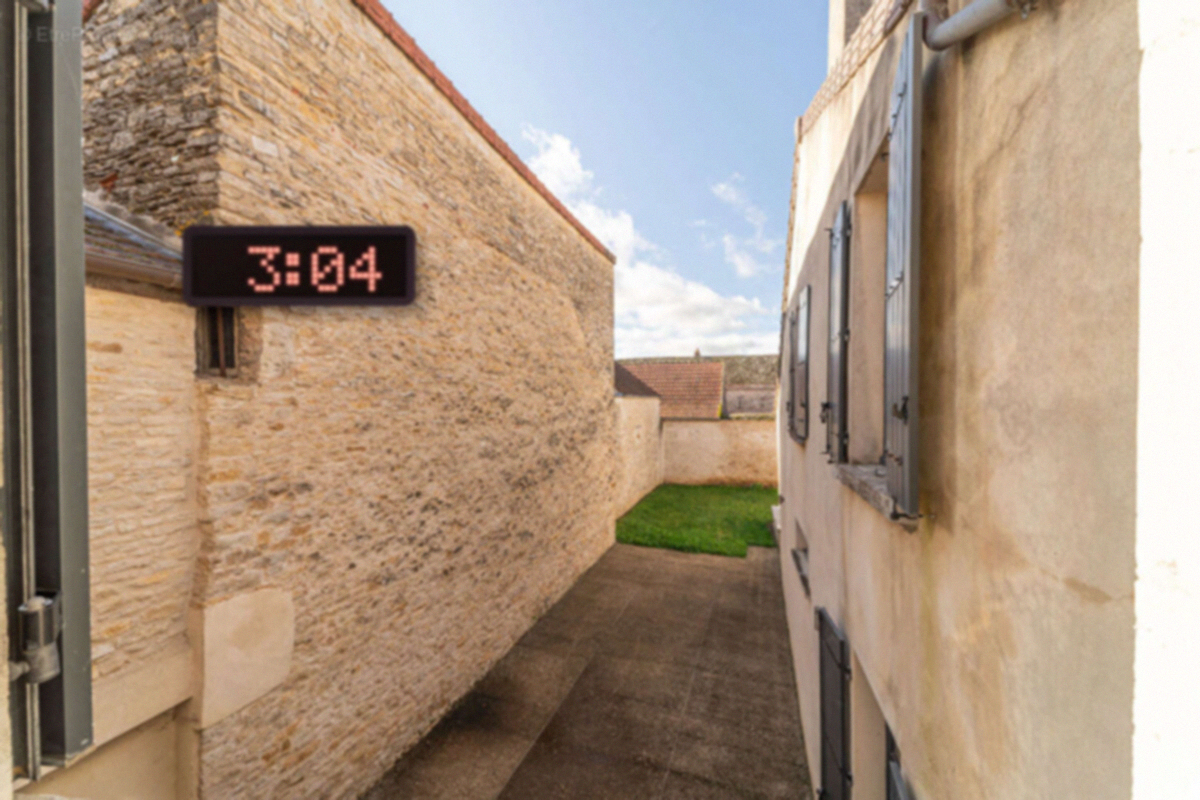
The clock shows 3h04
